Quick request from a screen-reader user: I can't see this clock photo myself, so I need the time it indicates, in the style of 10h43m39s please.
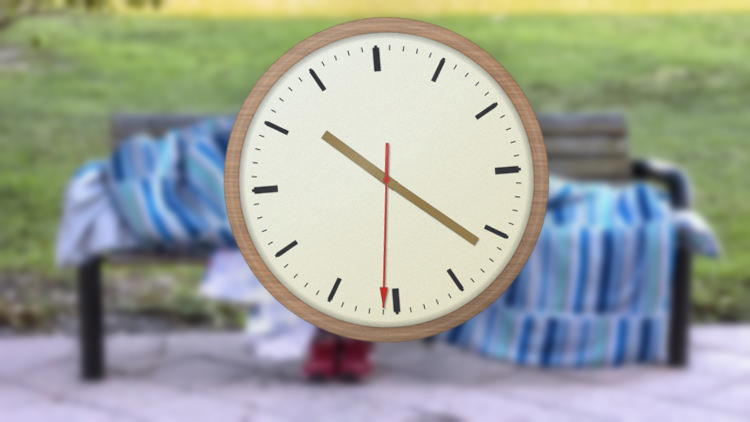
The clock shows 10h21m31s
